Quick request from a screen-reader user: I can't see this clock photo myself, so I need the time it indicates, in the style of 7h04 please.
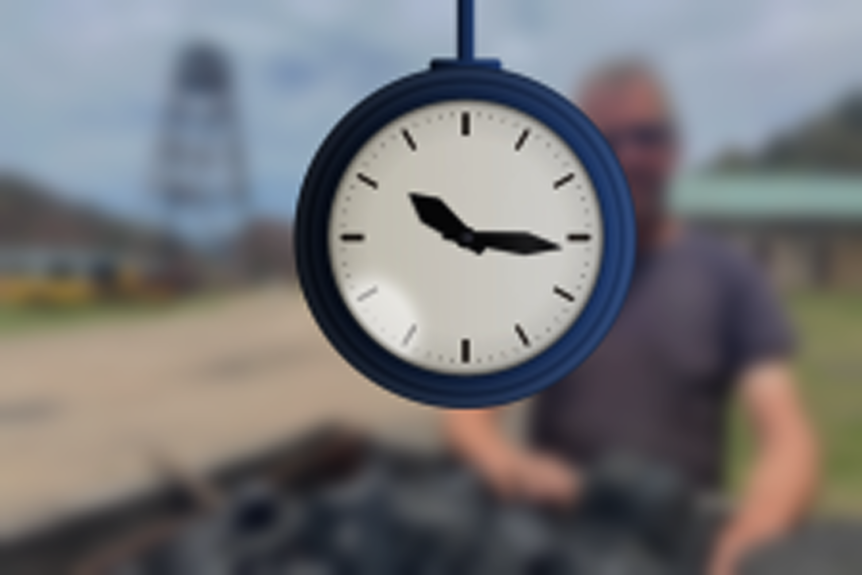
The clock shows 10h16
